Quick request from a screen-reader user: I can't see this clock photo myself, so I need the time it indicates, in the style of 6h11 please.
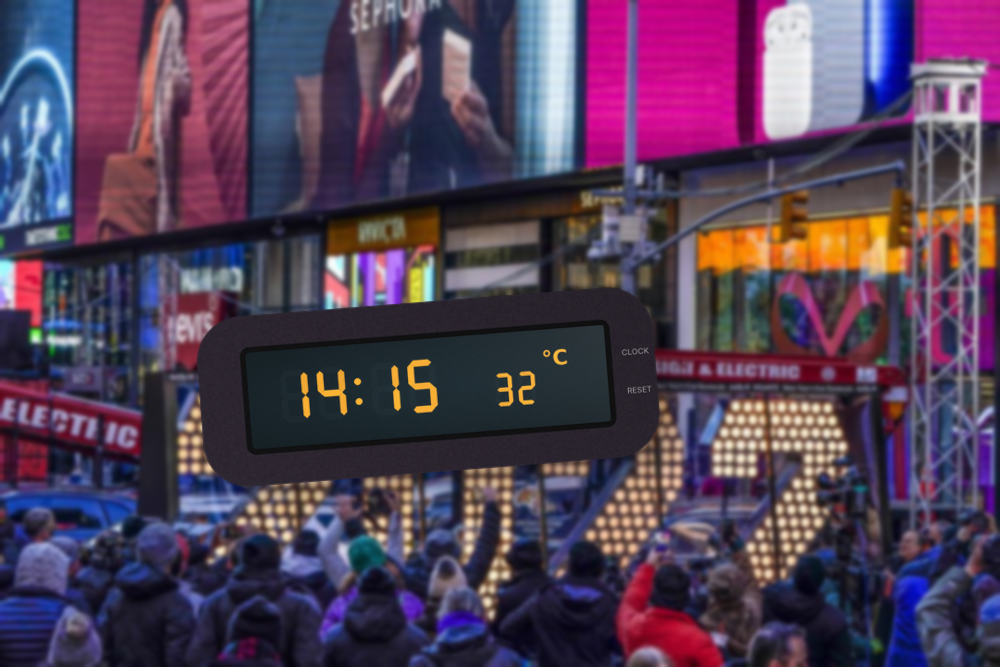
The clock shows 14h15
